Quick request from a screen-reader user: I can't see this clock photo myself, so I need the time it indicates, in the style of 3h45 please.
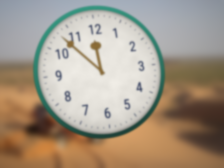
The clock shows 11h53
